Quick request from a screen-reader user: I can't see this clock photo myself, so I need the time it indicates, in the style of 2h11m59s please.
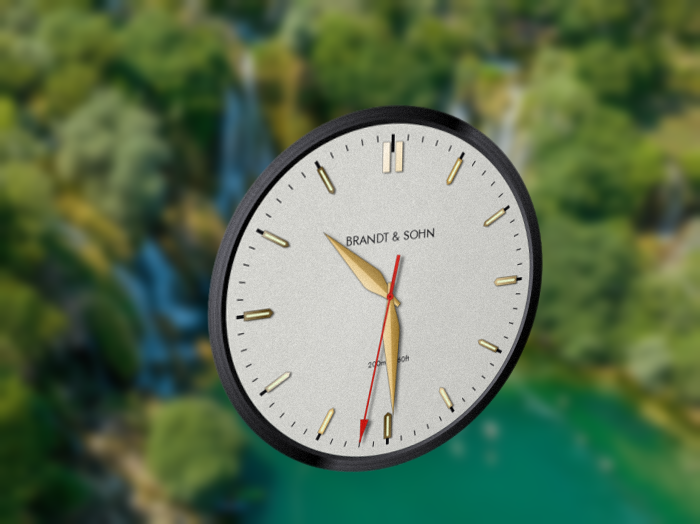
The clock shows 10h29m32s
